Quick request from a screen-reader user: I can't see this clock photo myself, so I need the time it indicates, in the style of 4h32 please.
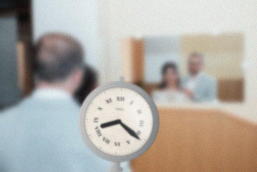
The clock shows 8h21
